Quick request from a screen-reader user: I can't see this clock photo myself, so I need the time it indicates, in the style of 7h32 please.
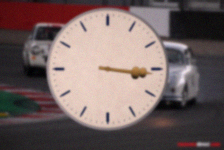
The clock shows 3h16
